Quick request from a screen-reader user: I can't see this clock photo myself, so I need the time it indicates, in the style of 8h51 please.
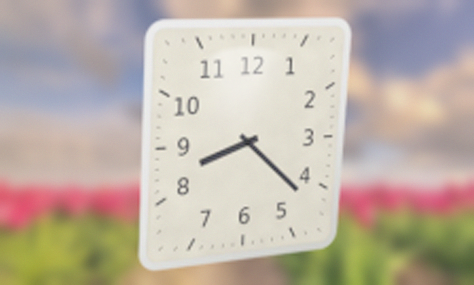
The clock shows 8h22
